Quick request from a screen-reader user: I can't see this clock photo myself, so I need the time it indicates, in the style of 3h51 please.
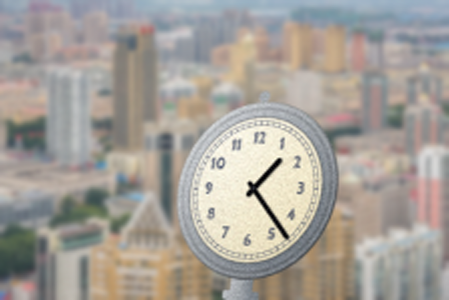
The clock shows 1h23
